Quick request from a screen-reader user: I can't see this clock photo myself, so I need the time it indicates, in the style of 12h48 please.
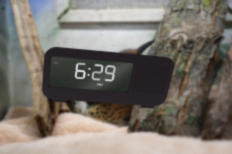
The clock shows 6h29
